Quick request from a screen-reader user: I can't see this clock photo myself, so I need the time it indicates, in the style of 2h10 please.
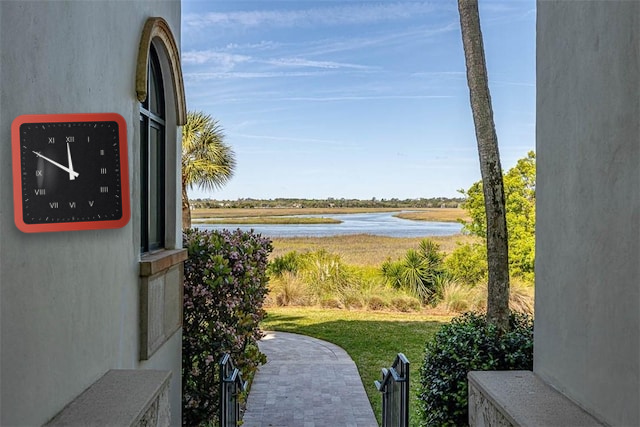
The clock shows 11h50
